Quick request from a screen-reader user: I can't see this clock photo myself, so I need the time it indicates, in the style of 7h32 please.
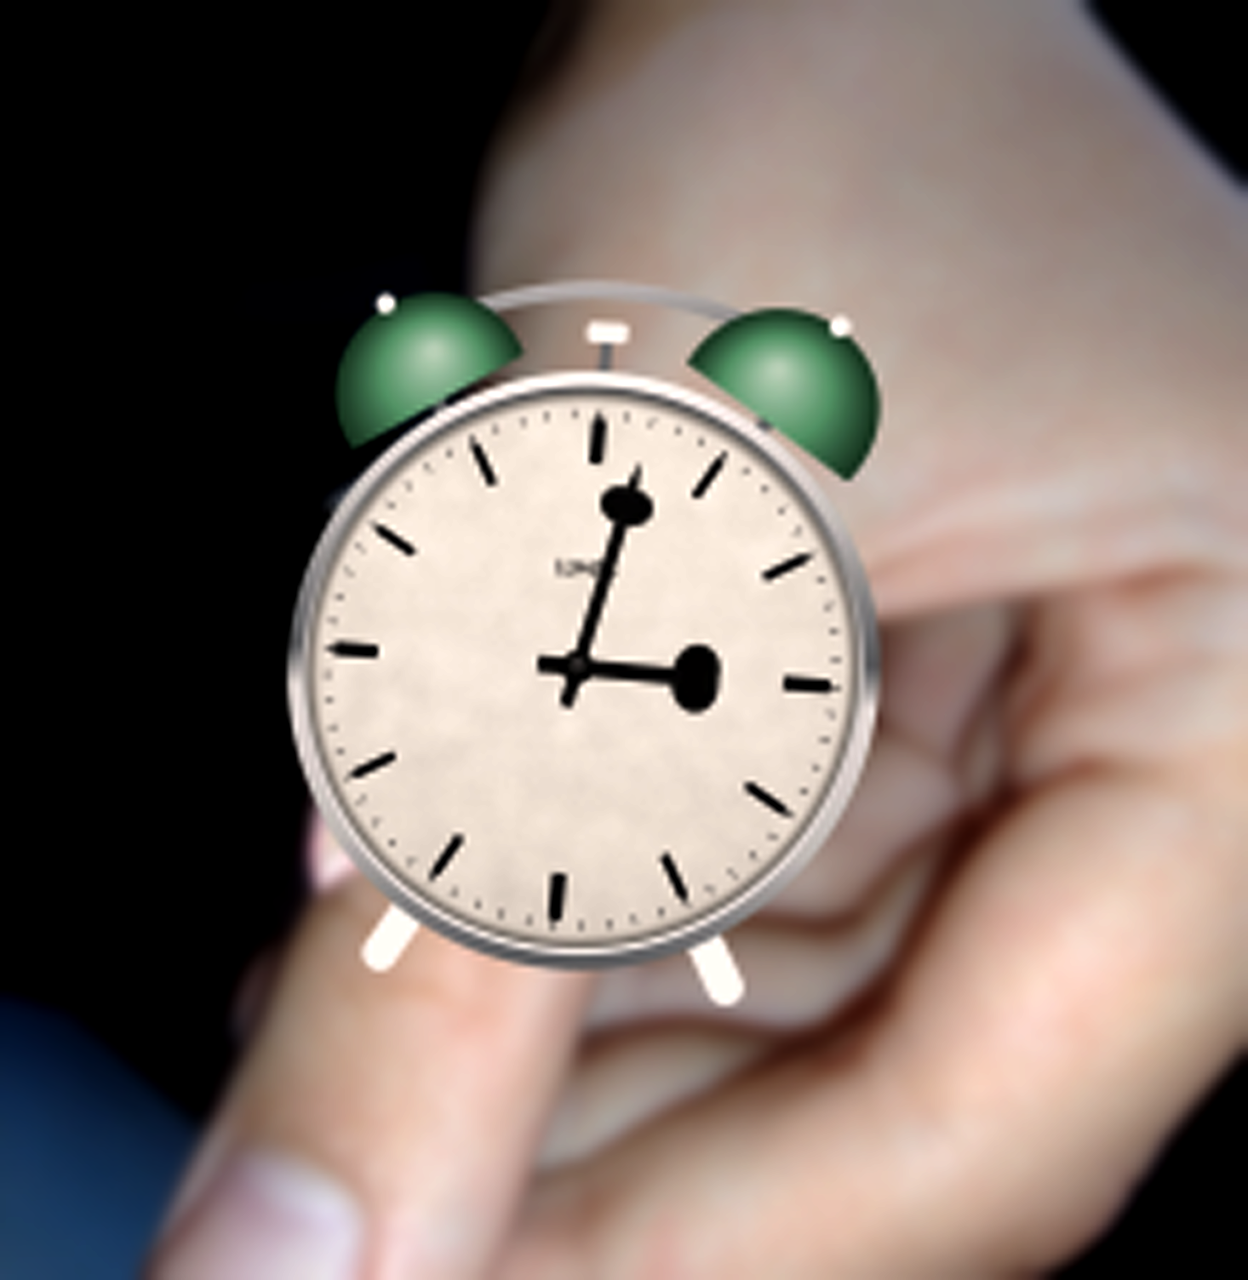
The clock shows 3h02
